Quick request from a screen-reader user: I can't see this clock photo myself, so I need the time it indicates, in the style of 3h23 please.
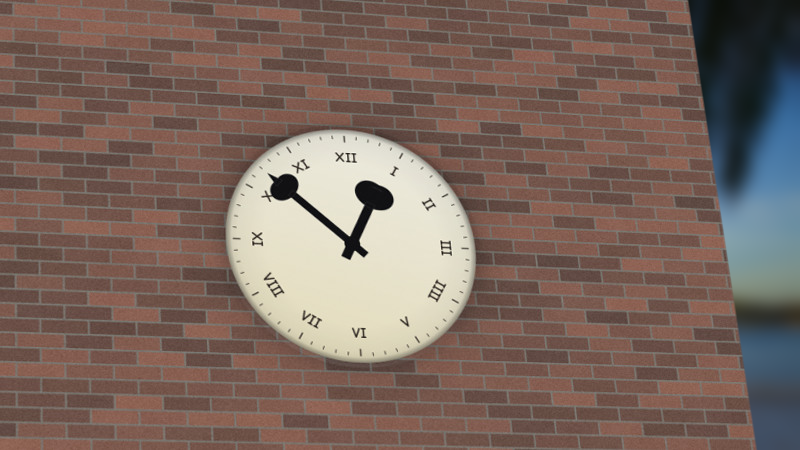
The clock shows 12h52
